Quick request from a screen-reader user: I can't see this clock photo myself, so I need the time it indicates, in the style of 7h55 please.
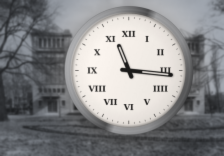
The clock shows 11h16
